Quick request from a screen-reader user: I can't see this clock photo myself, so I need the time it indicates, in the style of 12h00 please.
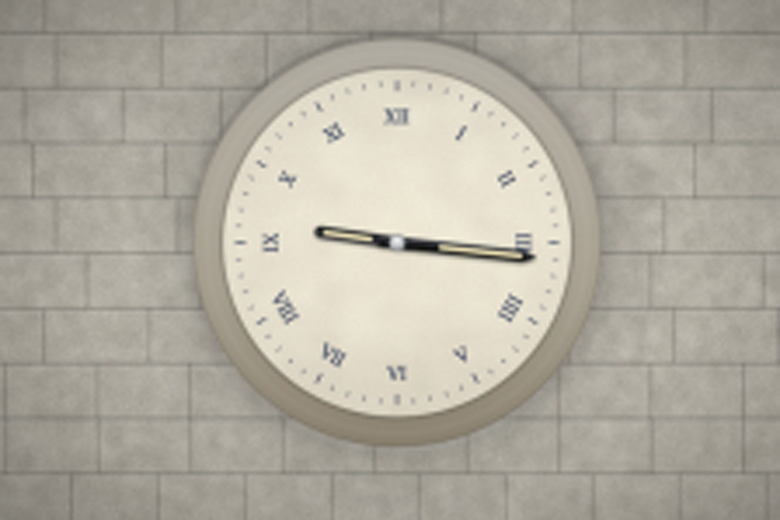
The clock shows 9h16
